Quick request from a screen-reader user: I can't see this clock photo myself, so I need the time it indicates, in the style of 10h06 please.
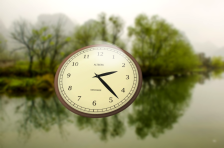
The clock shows 2h23
